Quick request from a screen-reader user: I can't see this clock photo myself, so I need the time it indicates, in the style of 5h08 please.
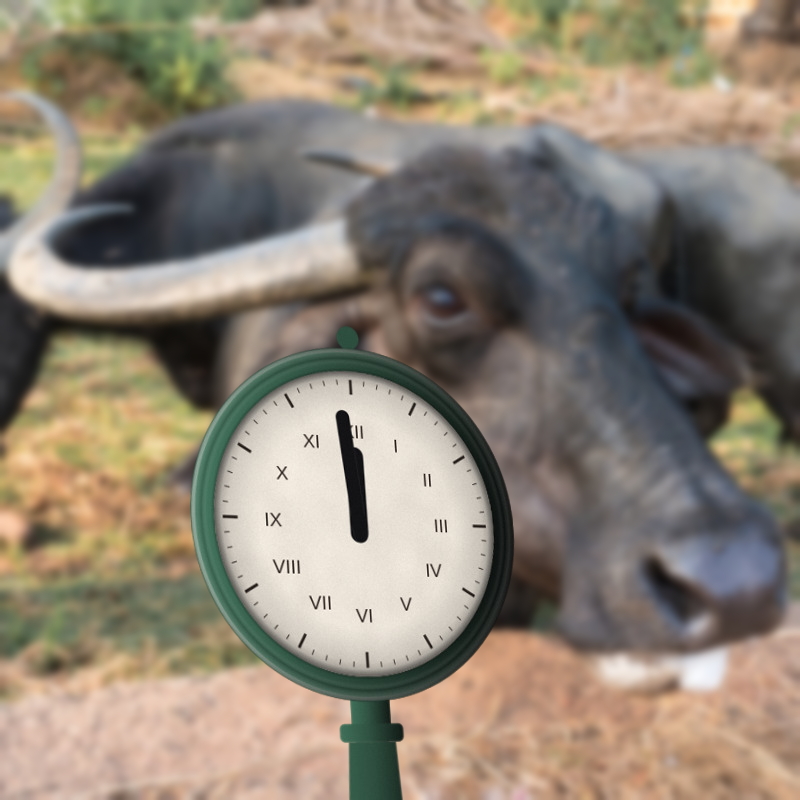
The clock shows 11h59
